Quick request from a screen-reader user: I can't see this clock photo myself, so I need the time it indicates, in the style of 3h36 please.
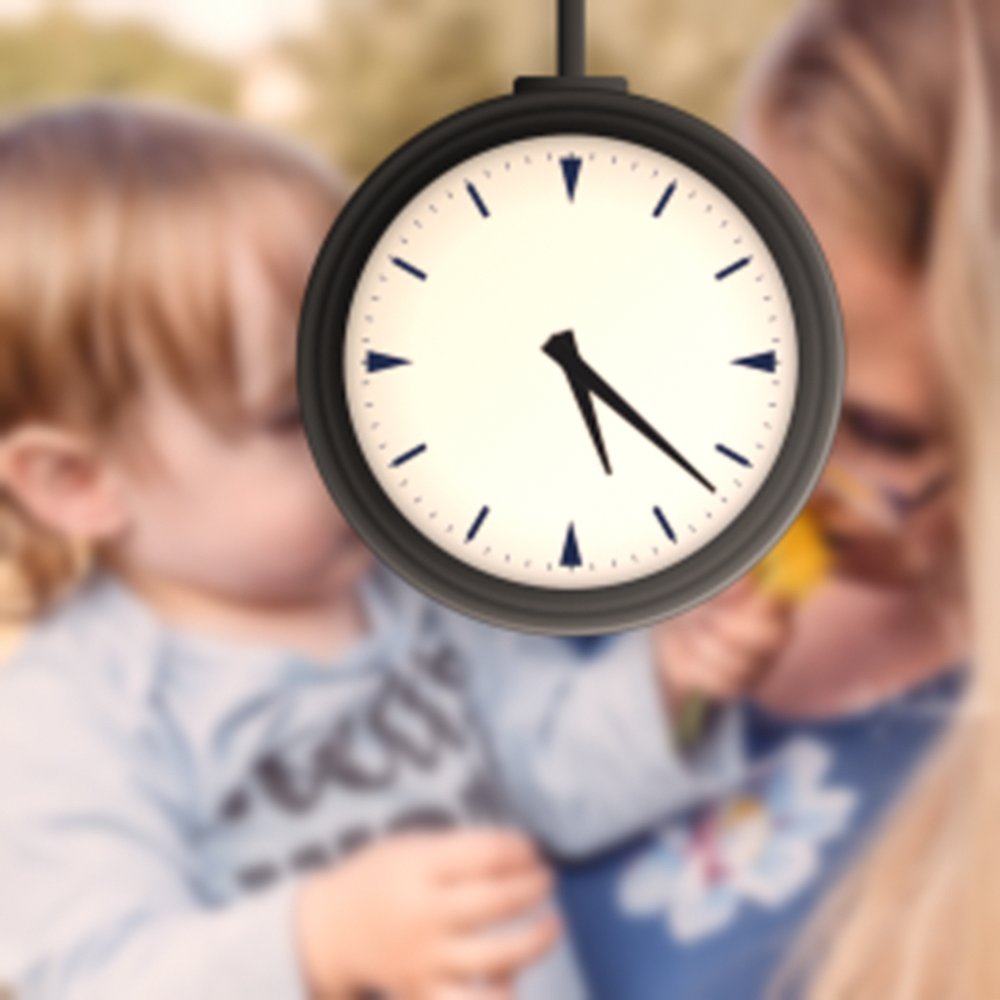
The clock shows 5h22
